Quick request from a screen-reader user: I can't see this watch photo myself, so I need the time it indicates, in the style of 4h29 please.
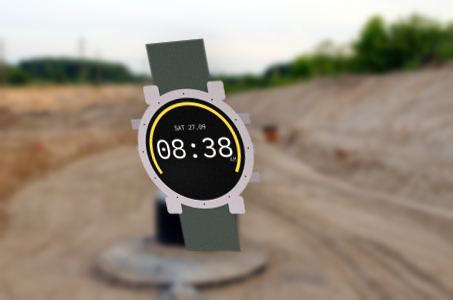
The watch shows 8h38
